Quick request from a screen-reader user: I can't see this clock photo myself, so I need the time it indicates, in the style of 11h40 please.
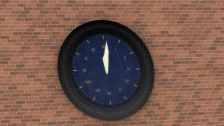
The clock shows 12h01
